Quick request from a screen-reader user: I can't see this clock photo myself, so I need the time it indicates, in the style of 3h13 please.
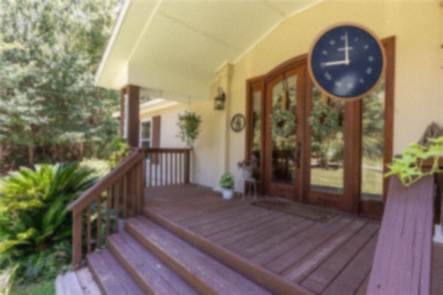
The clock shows 9h01
